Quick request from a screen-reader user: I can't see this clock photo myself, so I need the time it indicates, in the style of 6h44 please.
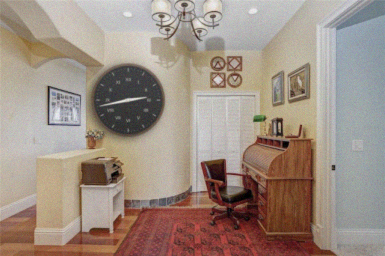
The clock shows 2h43
